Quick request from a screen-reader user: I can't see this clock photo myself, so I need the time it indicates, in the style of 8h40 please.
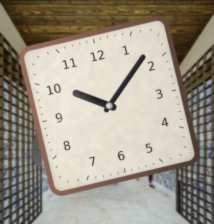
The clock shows 10h08
